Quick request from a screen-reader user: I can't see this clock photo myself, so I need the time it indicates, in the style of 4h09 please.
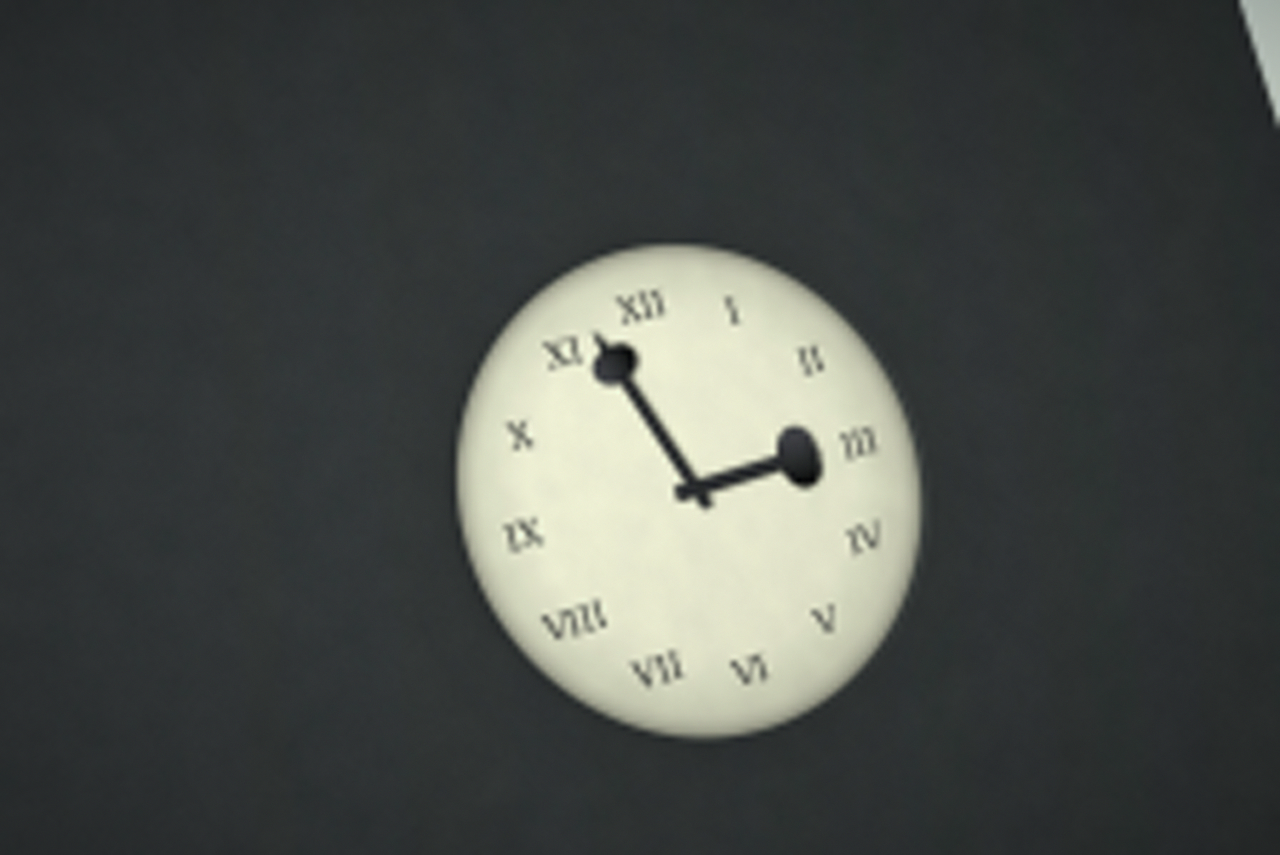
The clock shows 2h57
